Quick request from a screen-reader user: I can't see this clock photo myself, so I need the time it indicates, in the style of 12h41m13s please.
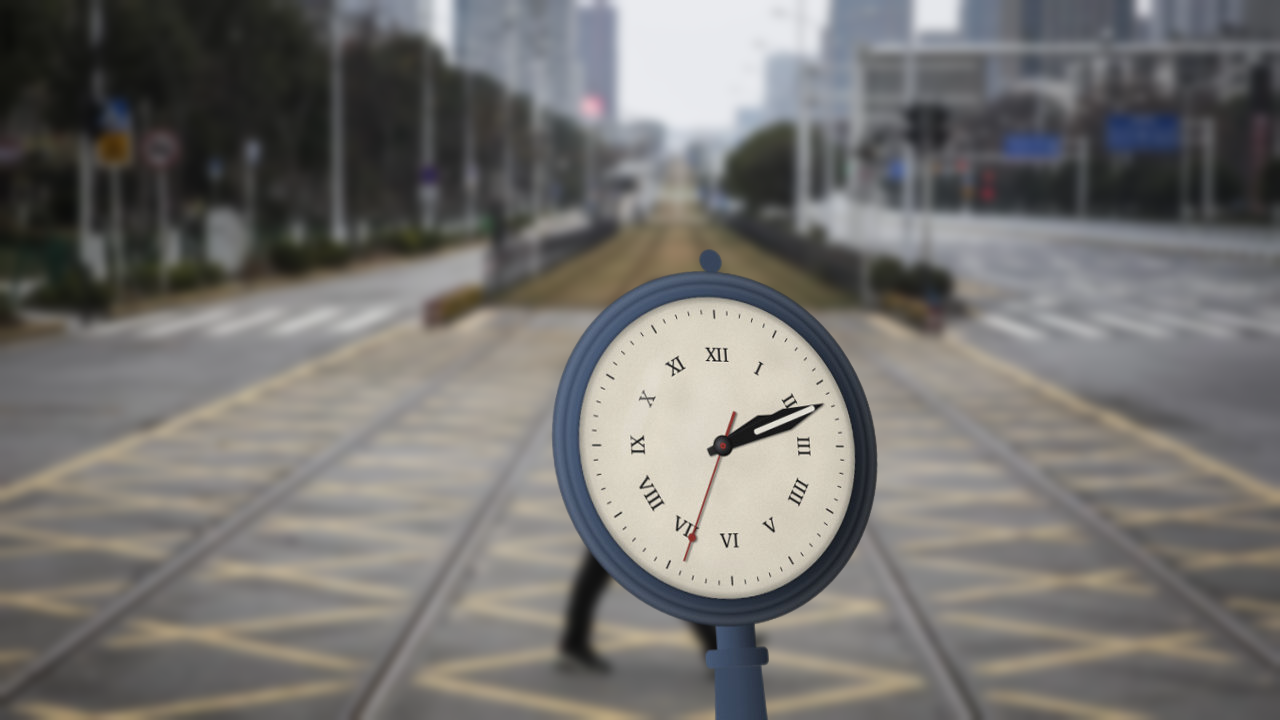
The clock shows 2h11m34s
